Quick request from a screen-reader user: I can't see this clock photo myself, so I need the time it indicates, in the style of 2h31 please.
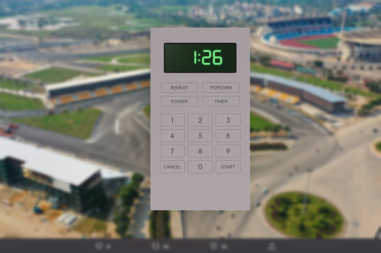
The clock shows 1h26
